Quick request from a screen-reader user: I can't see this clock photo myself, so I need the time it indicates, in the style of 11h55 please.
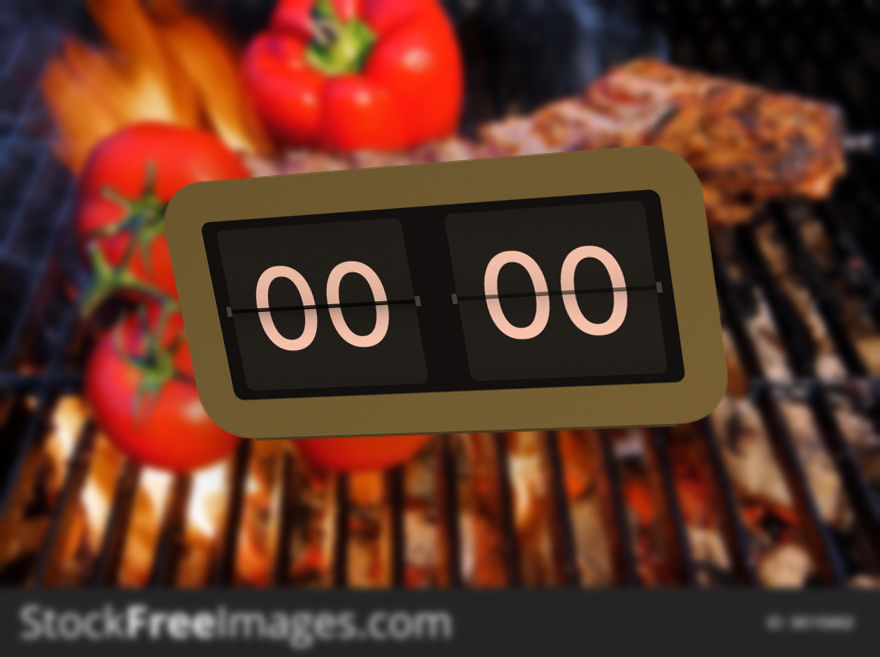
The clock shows 0h00
